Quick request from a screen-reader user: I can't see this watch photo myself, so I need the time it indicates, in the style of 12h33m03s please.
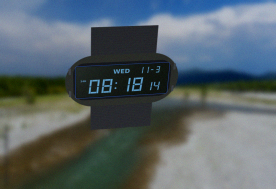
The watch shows 8h18m14s
